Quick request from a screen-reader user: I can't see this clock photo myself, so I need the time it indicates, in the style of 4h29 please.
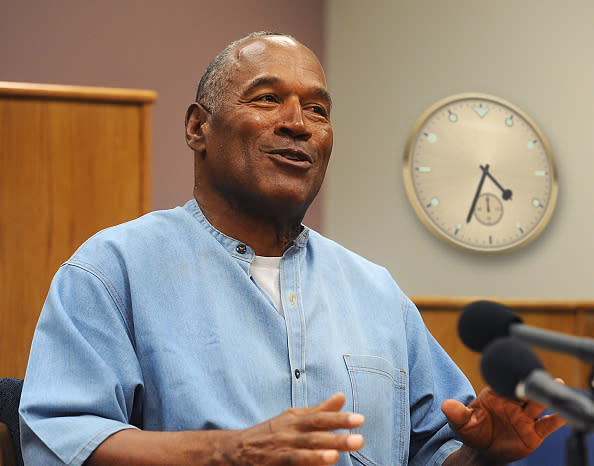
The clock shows 4h34
